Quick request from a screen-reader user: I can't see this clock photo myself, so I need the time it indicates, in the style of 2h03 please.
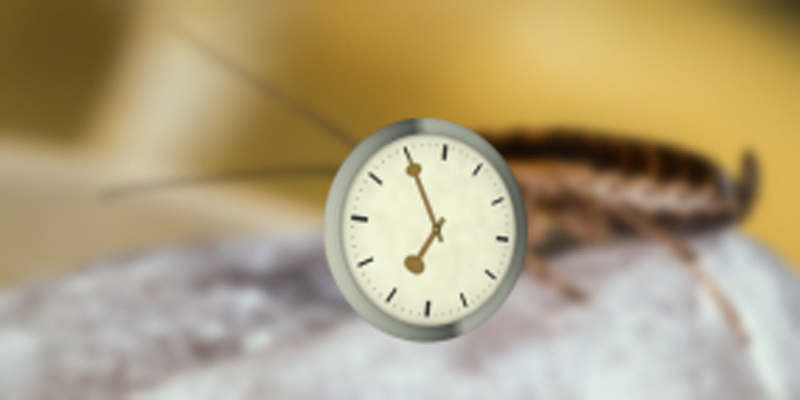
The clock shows 6h55
